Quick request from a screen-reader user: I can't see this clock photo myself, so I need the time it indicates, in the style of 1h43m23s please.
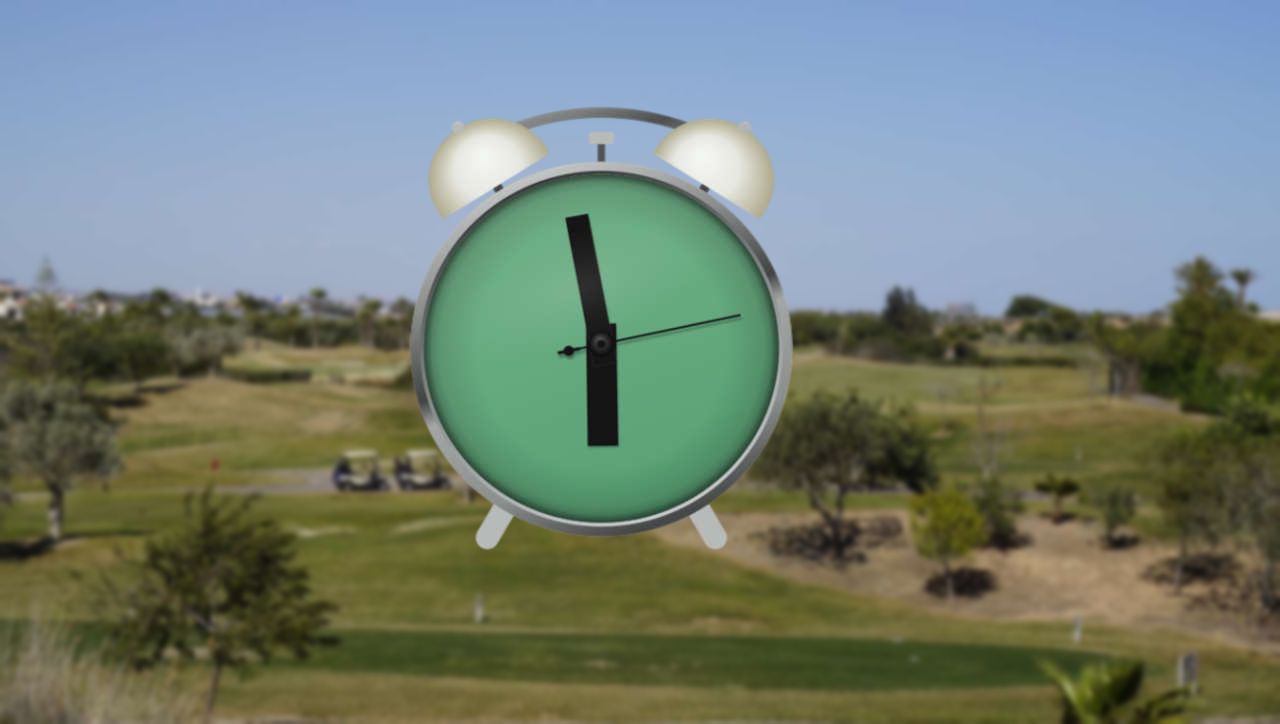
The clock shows 5h58m13s
